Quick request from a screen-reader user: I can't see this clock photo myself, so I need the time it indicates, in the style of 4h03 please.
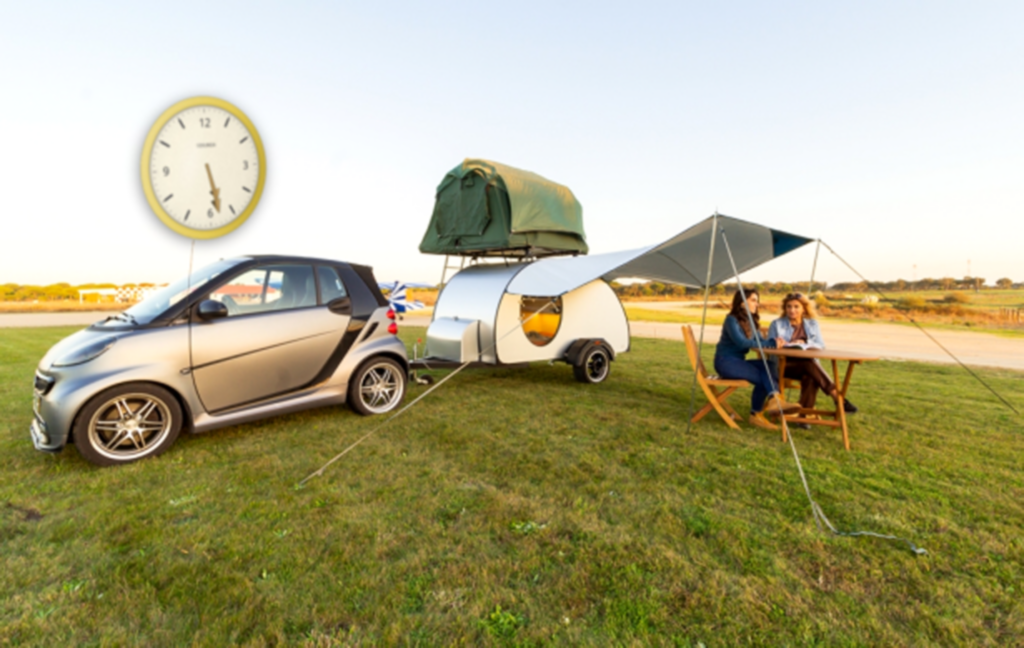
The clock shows 5h28
